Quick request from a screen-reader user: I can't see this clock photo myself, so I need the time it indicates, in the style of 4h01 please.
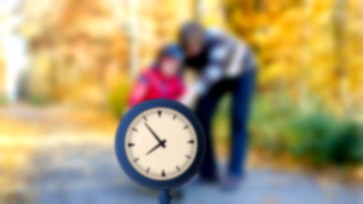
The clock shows 7h54
